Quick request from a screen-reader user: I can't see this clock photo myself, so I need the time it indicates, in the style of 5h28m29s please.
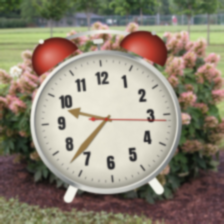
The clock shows 9h37m16s
